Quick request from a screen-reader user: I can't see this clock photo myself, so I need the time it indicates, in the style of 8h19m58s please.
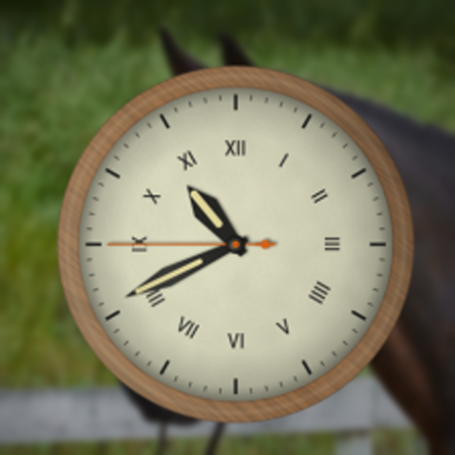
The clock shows 10h40m45s
